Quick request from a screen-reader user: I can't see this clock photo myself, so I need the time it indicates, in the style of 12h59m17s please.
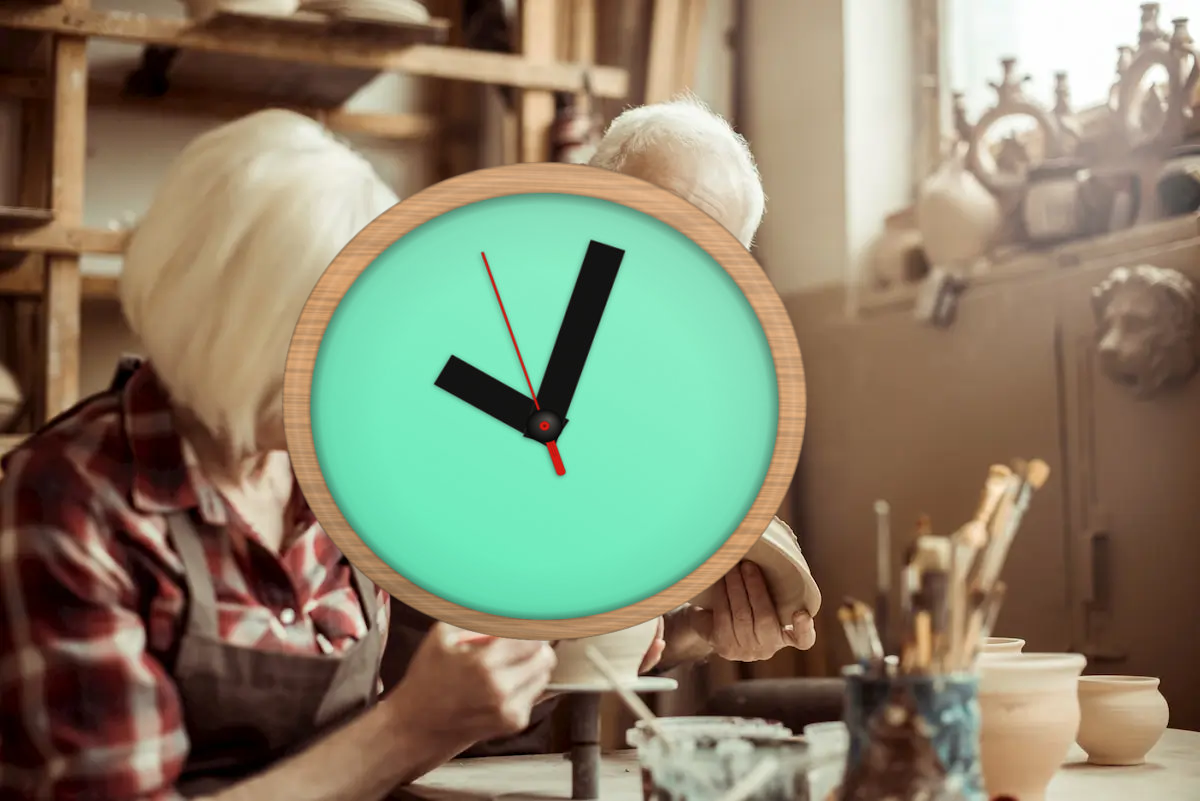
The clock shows 10h02m57s
